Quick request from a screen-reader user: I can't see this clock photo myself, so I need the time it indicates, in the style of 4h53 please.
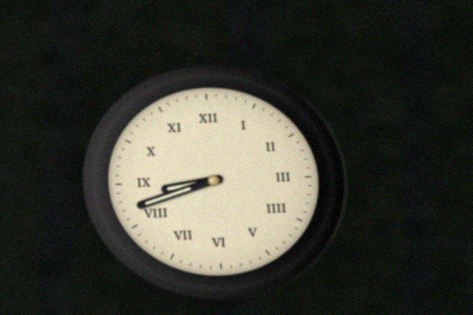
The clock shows 8h42
